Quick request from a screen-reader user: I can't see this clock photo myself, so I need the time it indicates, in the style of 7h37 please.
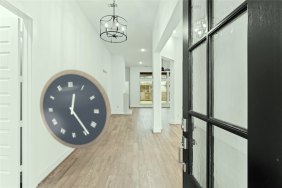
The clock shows 12h24
